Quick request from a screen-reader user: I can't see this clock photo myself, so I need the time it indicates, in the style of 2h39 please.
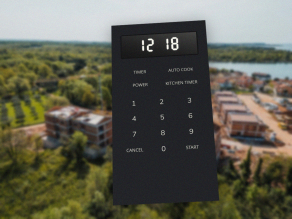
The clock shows 12h18
